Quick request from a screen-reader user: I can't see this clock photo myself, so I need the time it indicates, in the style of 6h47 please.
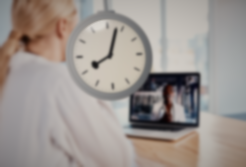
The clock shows 8h03
